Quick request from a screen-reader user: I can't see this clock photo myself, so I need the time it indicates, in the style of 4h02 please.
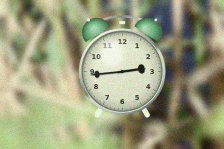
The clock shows 2h44
